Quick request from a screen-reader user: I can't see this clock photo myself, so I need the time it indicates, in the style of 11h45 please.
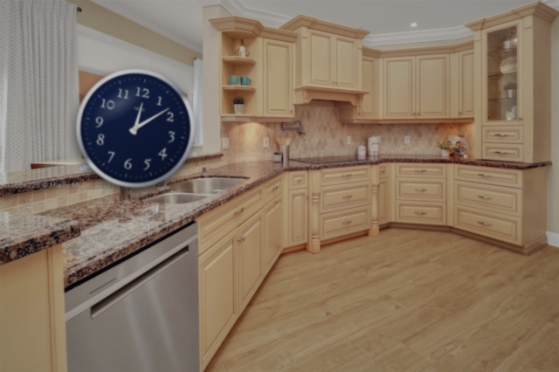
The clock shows 12h08
